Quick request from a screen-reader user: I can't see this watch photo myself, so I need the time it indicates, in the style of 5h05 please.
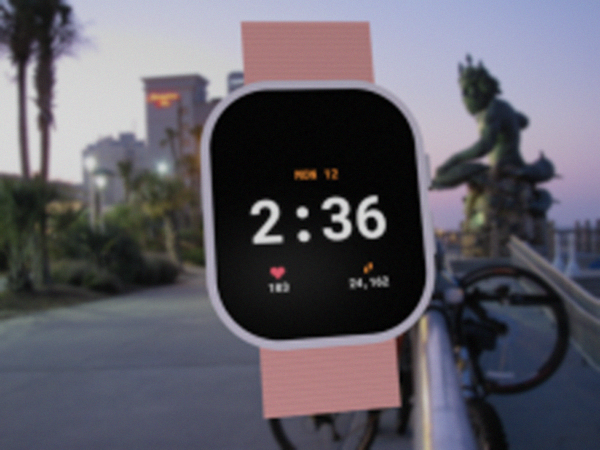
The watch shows 2h36
